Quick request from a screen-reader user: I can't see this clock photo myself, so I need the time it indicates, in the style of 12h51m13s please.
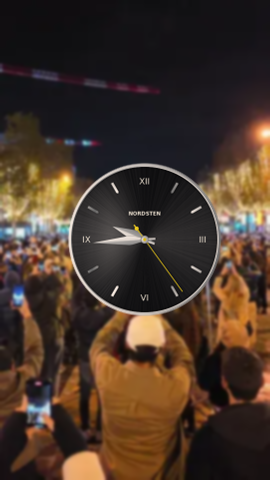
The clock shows 9h44m24s
